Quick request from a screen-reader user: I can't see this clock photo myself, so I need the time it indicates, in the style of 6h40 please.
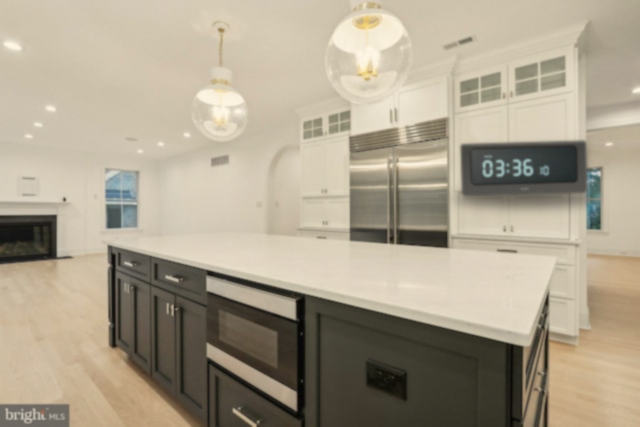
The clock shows 3h36
